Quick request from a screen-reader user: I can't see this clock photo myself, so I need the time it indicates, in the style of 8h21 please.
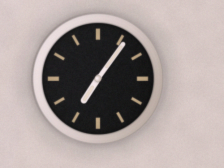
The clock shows 7h06
